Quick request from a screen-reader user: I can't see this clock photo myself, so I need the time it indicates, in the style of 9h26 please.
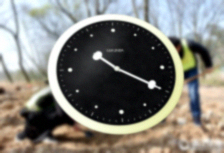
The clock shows 10h20
